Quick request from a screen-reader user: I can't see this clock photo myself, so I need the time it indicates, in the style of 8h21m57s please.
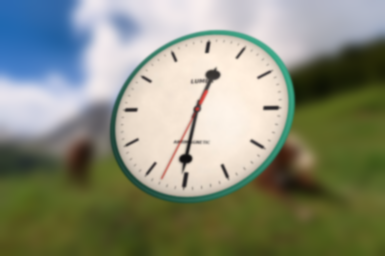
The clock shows 12h30m33s
